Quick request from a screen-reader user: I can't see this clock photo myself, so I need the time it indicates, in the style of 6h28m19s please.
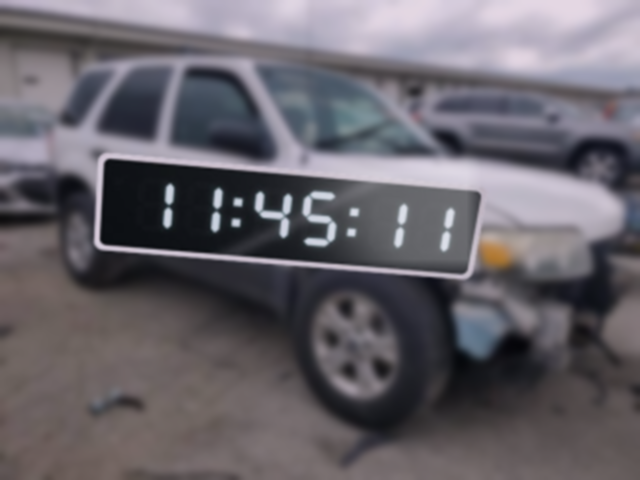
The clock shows 11h45m11s
